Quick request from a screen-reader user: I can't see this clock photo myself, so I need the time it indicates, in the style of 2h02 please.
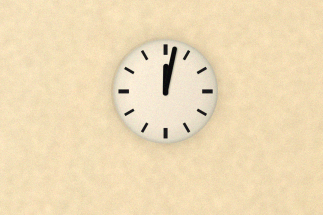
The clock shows 12h02
